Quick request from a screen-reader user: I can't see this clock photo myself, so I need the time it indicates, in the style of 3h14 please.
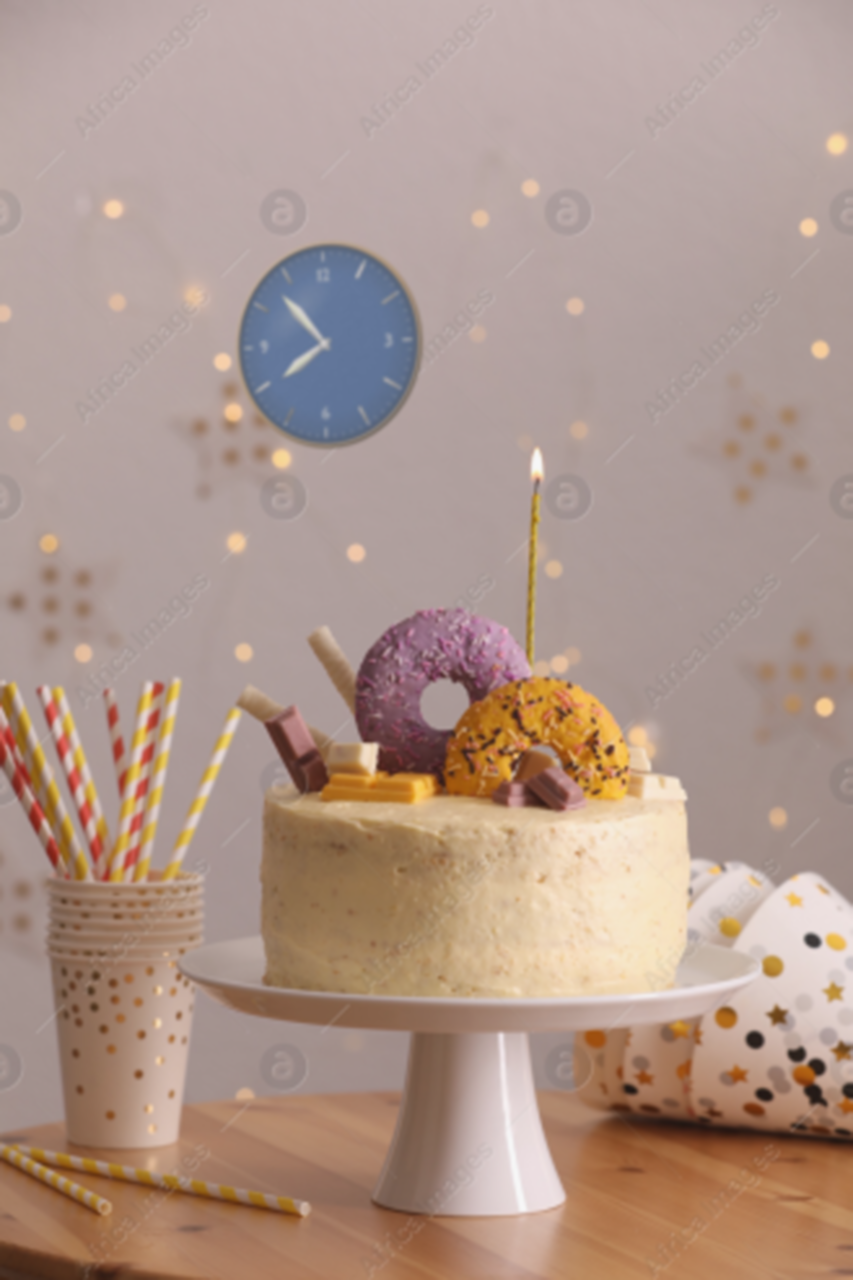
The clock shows 7h53
